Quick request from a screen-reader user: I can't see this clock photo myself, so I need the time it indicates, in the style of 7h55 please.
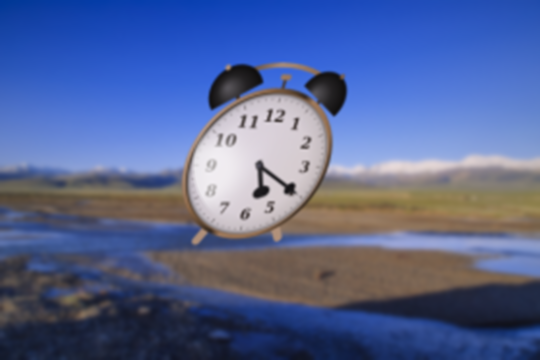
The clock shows 5h20
